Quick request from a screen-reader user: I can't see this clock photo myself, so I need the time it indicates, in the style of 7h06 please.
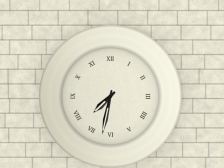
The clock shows 7h32
